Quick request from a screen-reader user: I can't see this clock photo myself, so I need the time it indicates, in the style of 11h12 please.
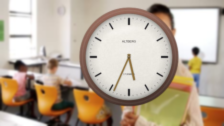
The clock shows 5h34
